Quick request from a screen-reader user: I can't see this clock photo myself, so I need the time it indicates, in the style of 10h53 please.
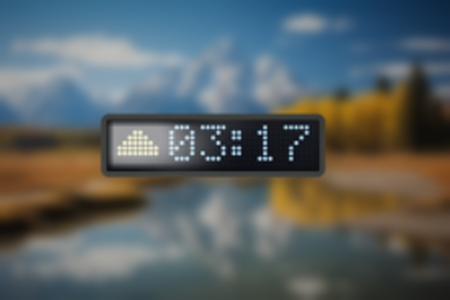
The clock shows 3h17
